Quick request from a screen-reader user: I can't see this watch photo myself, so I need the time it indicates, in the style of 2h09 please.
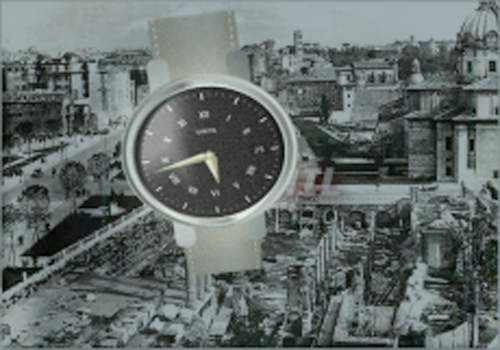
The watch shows 5h43
